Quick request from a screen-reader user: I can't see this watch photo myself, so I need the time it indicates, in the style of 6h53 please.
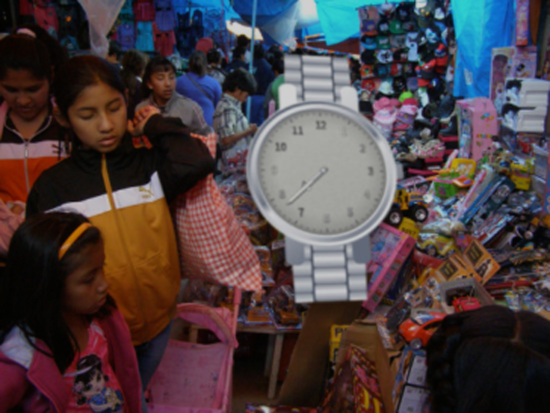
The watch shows 7h38
